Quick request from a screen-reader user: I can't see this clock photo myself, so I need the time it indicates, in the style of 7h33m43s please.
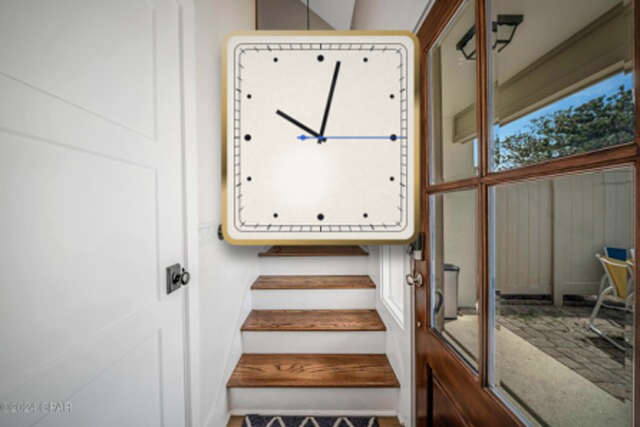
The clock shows 10h02m15s
